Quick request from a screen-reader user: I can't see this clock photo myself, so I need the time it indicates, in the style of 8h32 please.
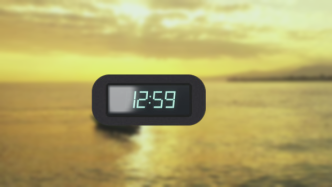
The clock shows 12h59
